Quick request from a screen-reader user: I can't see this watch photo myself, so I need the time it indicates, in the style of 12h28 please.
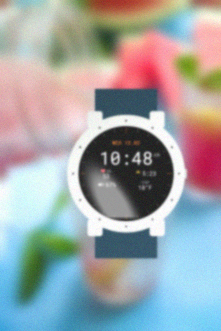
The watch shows 10h48
